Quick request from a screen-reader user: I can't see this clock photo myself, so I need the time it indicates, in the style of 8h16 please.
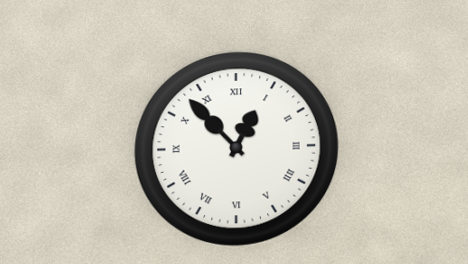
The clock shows 12h53
